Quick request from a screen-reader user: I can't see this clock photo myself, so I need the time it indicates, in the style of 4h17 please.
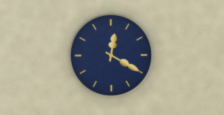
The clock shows 12h20
